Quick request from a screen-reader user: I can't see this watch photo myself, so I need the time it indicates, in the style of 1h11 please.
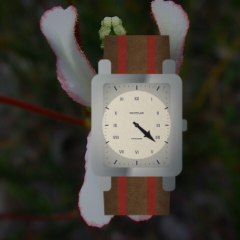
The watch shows 4h22
